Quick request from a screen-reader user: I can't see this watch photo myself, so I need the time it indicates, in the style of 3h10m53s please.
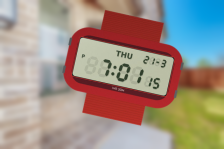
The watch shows 7h01m15s
